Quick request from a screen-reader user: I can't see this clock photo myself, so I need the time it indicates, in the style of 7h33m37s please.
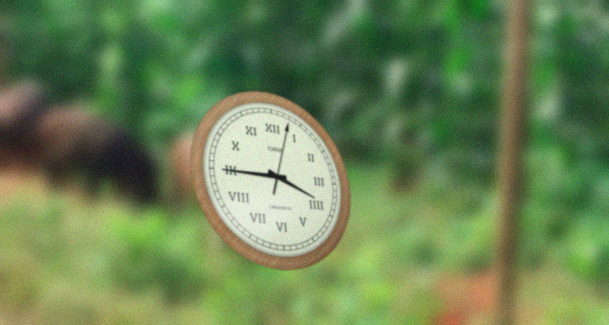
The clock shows 3h45m03s
